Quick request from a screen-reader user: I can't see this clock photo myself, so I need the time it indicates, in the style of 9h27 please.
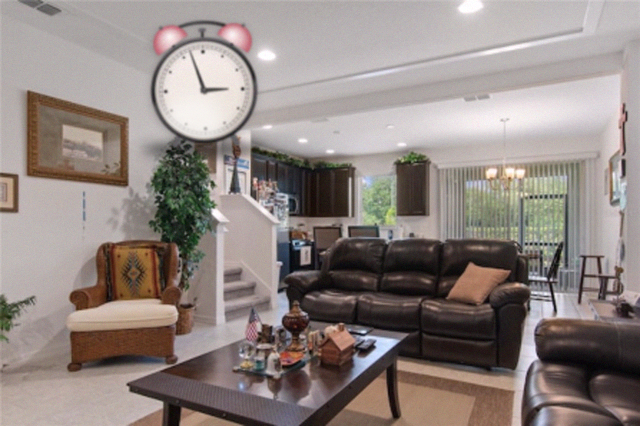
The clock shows 2h57
